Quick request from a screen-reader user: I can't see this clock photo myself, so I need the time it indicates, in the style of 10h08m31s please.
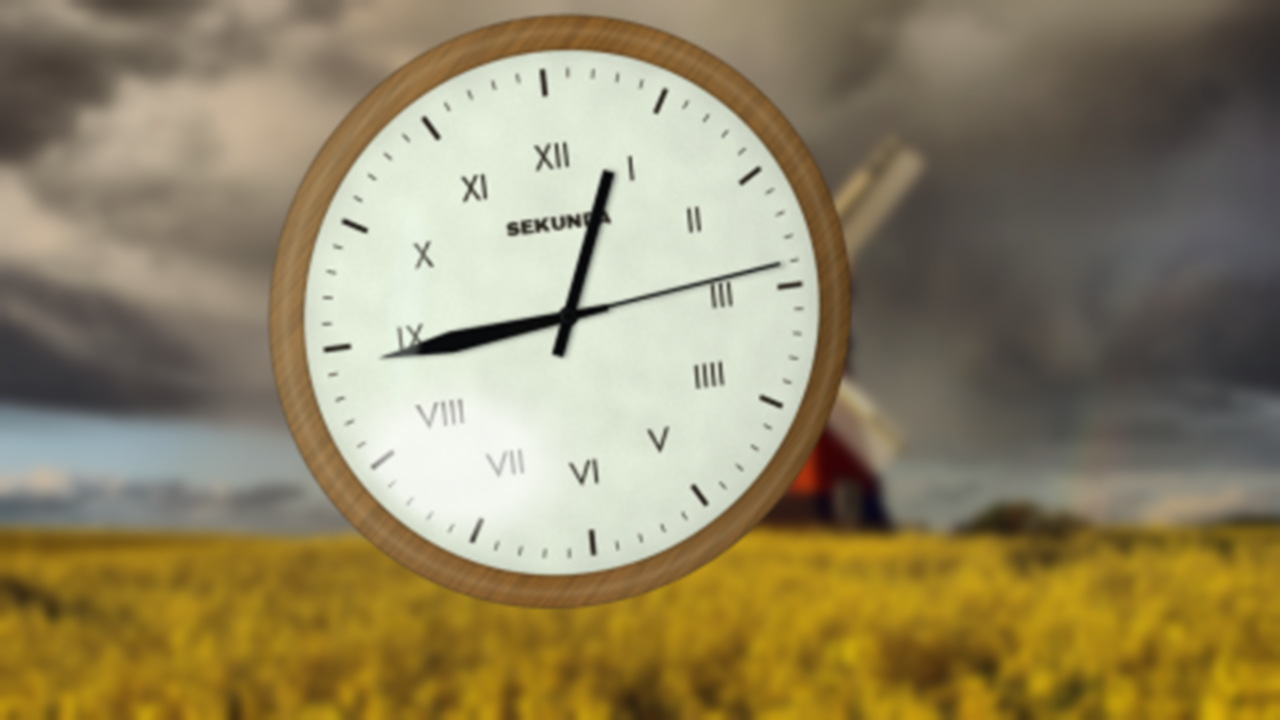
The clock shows 12h44m14s
